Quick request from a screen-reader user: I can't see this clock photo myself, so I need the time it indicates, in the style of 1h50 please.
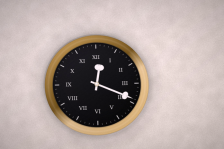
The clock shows 12h19
